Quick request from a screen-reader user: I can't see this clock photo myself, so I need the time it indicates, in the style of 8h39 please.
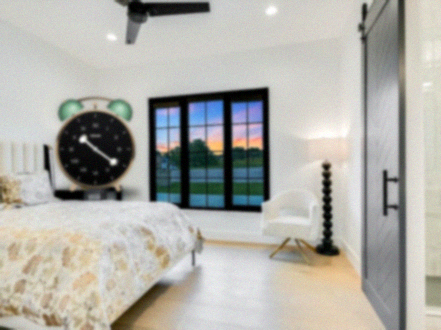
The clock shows 10h21
